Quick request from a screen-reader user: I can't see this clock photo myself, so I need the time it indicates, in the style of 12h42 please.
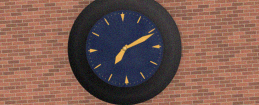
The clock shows 7h11
